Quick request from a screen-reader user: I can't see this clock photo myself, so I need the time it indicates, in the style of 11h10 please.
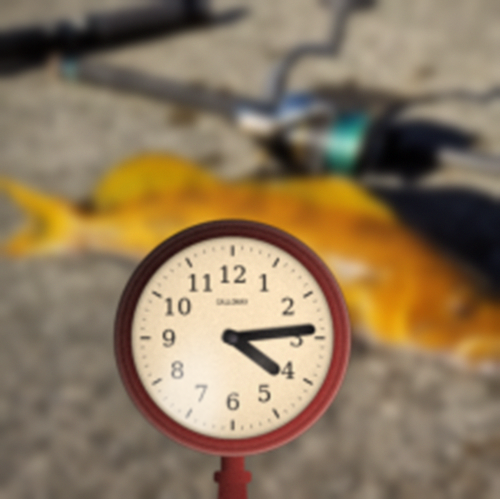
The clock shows 4h14
